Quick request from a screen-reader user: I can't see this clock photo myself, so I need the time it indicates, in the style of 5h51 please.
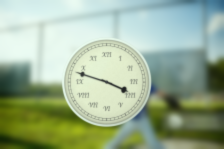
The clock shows 3h48
